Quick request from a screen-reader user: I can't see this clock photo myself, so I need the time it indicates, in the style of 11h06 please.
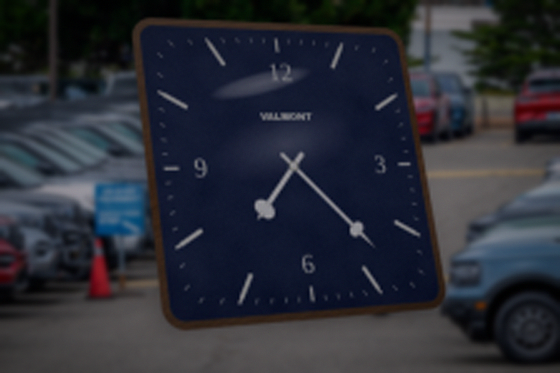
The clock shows 7h23
